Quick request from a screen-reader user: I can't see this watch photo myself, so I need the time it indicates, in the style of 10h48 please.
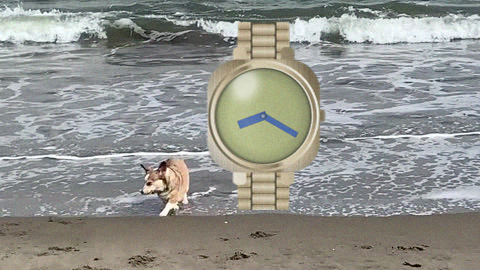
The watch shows 8h20
